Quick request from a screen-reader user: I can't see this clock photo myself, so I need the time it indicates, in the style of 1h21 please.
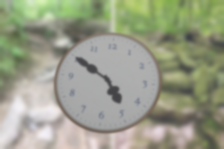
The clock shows 4h50
